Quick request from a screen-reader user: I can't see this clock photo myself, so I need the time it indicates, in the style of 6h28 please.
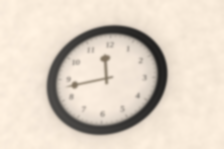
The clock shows 11h43
